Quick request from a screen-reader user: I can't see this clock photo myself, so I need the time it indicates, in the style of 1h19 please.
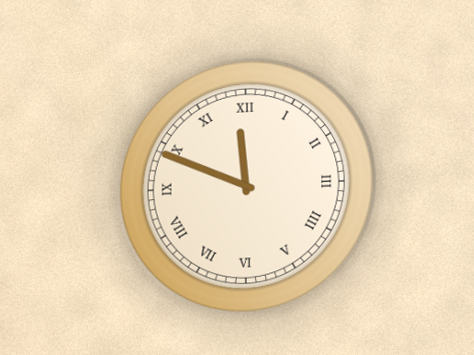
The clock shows 11h49
